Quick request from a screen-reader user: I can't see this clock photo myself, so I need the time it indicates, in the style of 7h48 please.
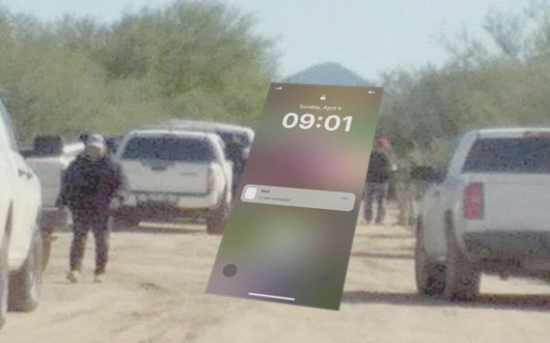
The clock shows 9h01
